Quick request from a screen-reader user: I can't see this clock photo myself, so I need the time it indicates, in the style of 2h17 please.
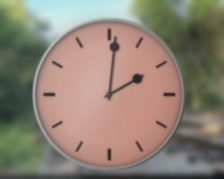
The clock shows 2h01
